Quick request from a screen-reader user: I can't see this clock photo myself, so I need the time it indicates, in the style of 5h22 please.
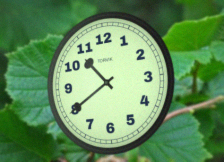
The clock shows 10h40
